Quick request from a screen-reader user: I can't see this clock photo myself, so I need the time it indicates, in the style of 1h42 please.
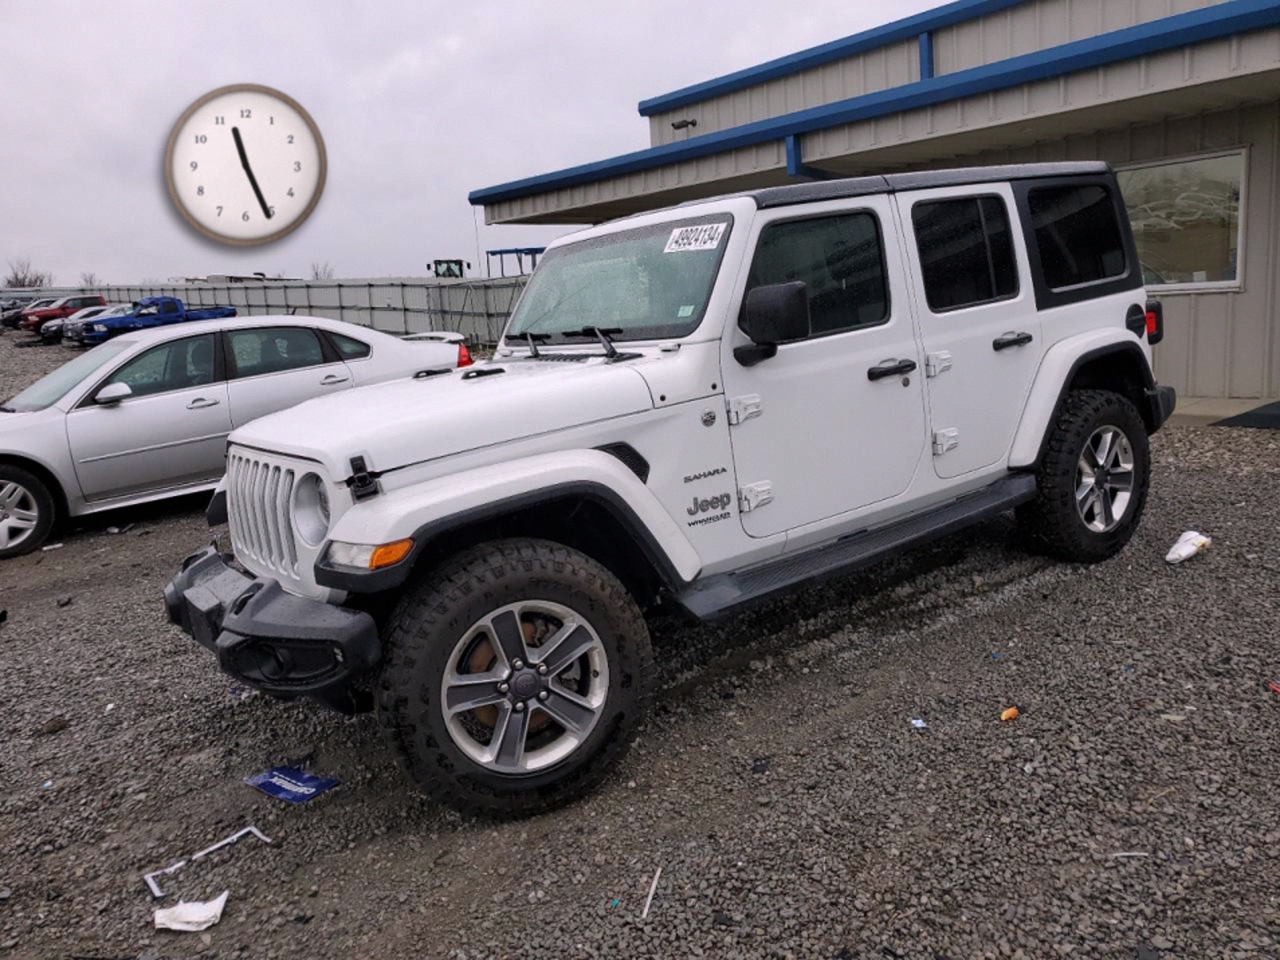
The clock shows 11h26
